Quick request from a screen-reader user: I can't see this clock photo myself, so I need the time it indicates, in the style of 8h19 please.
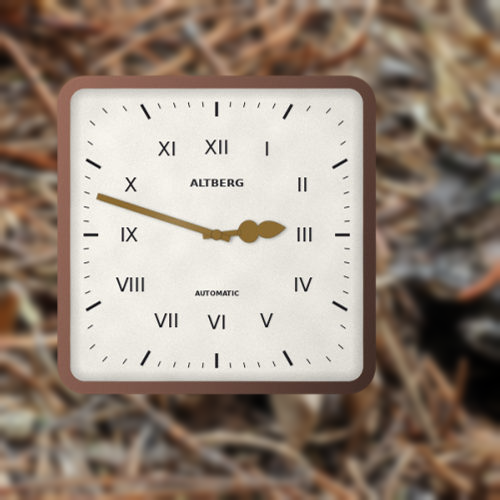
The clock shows 2h48
